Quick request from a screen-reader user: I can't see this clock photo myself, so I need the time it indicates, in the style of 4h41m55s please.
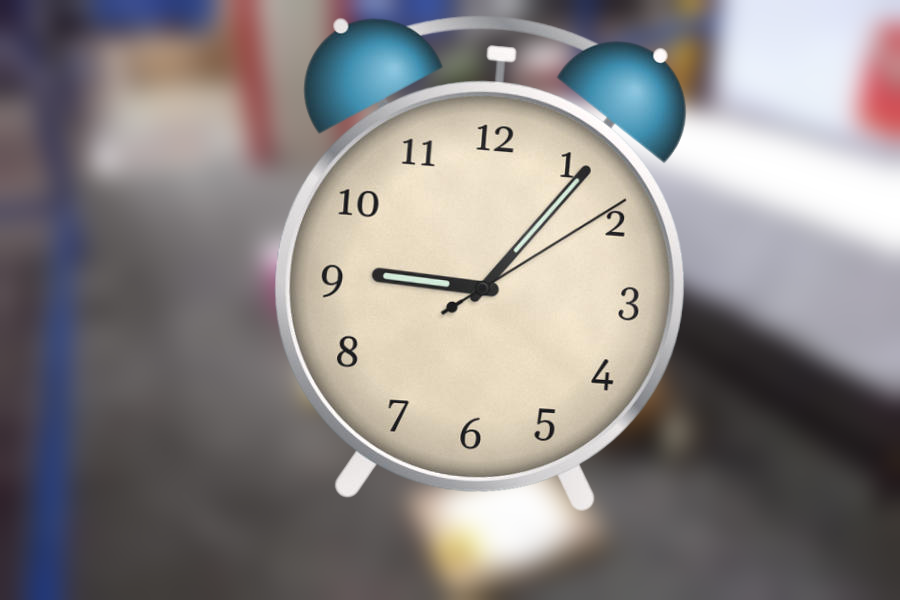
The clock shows 9h06m09s
